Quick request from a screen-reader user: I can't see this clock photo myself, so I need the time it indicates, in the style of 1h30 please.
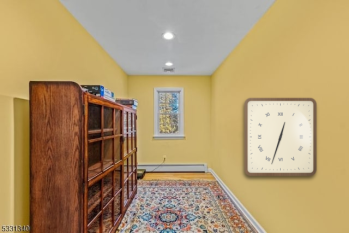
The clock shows 12h33
